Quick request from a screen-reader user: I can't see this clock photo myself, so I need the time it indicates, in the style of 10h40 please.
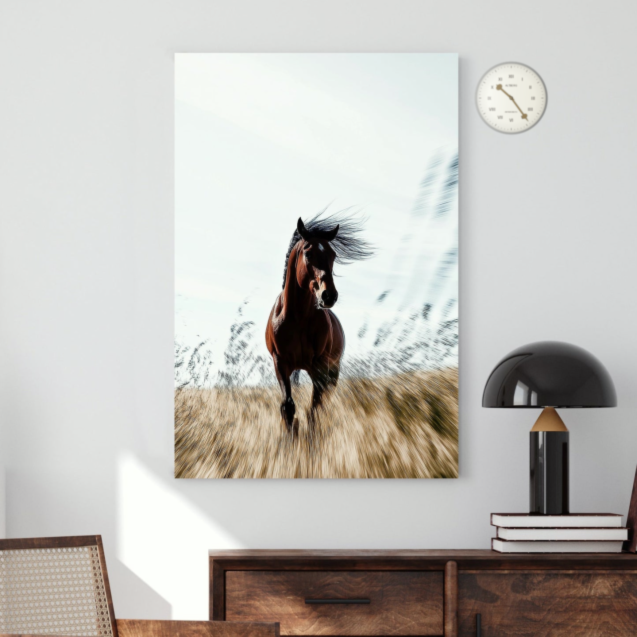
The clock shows 10h24
